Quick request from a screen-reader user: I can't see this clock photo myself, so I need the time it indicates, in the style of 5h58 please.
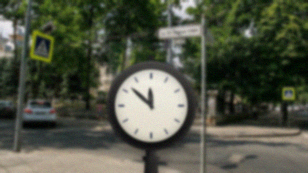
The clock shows 11h52
